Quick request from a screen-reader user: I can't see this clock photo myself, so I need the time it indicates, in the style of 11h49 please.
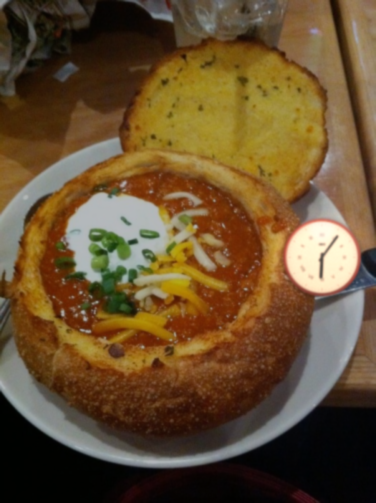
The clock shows 6h06
